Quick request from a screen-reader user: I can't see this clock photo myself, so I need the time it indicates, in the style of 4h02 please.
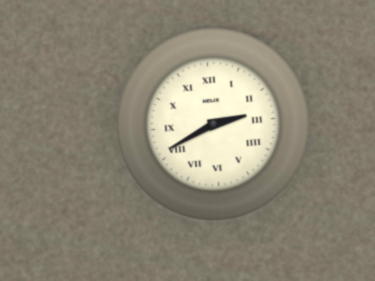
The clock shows 2h41
